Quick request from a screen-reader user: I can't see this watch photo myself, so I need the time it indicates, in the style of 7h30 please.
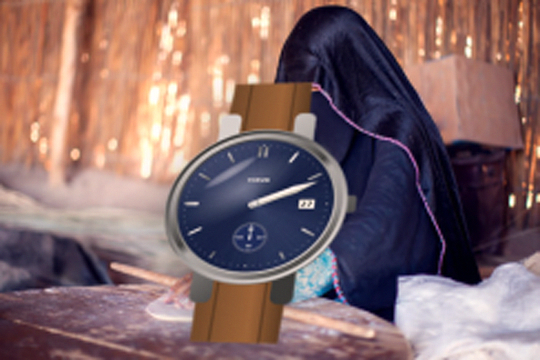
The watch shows 2h11
